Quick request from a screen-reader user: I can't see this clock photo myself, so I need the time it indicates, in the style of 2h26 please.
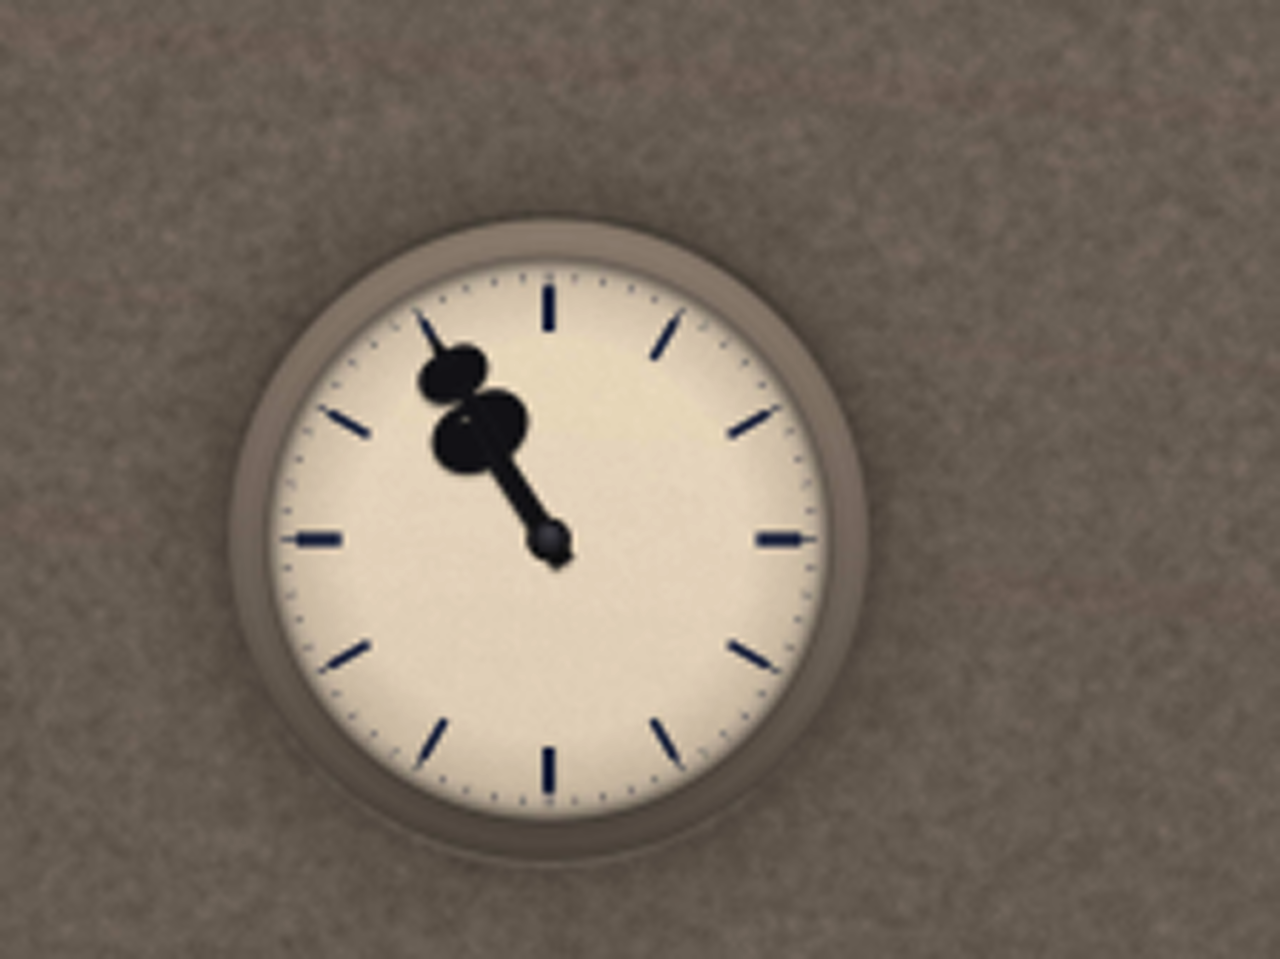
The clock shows 10h55
